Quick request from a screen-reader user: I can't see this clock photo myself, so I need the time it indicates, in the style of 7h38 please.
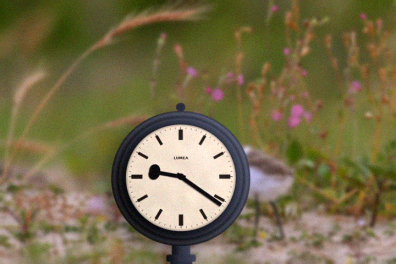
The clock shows 9h21
